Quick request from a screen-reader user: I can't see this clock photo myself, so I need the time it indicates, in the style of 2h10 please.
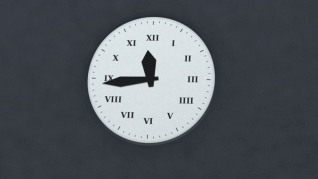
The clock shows 11h44
